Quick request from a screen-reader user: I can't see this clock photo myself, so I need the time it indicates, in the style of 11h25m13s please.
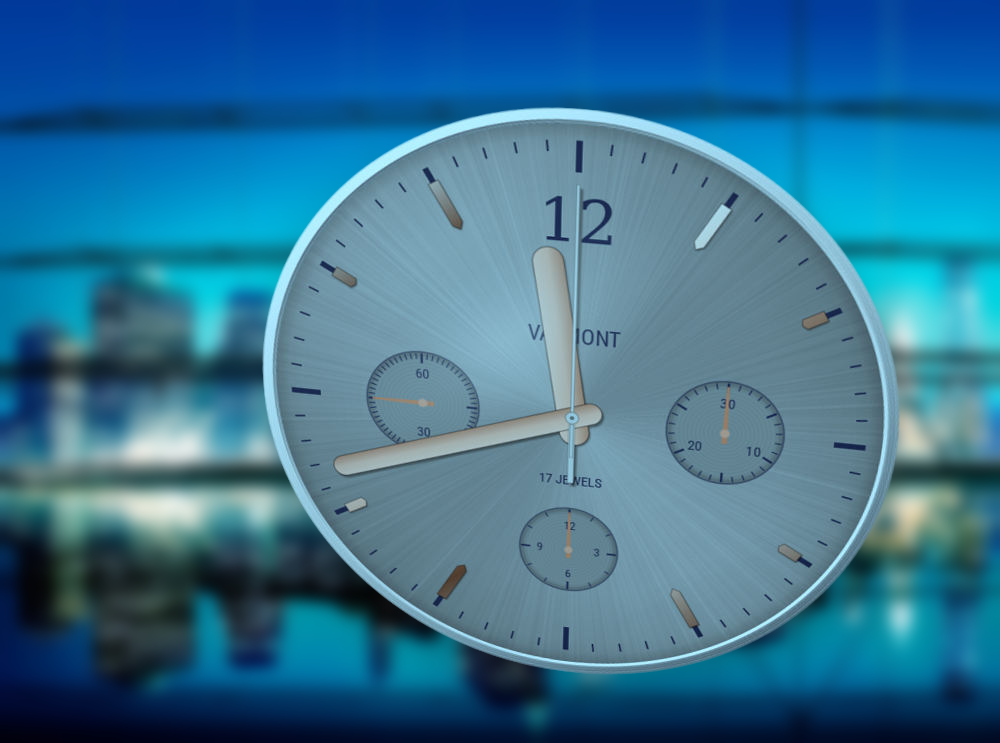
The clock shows 11h41m45s
